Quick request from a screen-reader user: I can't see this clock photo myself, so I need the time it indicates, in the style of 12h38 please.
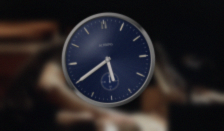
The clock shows 5h40
